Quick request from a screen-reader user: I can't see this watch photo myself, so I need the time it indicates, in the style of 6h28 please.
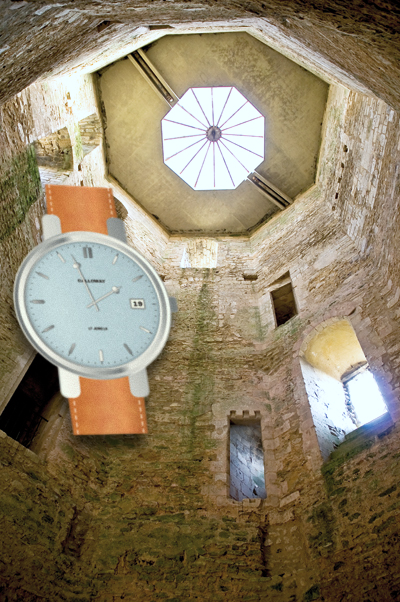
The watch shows 1h57
